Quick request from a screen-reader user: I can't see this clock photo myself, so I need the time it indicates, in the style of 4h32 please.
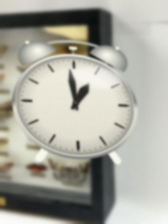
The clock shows 12h59
